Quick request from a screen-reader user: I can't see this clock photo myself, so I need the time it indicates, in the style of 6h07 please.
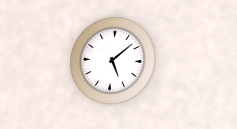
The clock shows 5h08
